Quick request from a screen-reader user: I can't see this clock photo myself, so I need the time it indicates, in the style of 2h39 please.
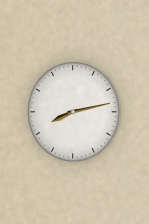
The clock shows 8h13
